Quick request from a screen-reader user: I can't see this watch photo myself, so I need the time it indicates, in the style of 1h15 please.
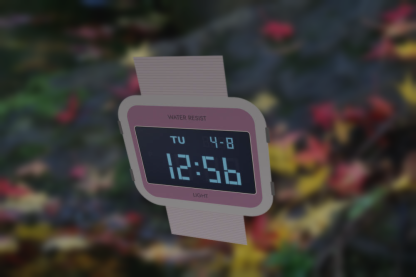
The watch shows 12h56
